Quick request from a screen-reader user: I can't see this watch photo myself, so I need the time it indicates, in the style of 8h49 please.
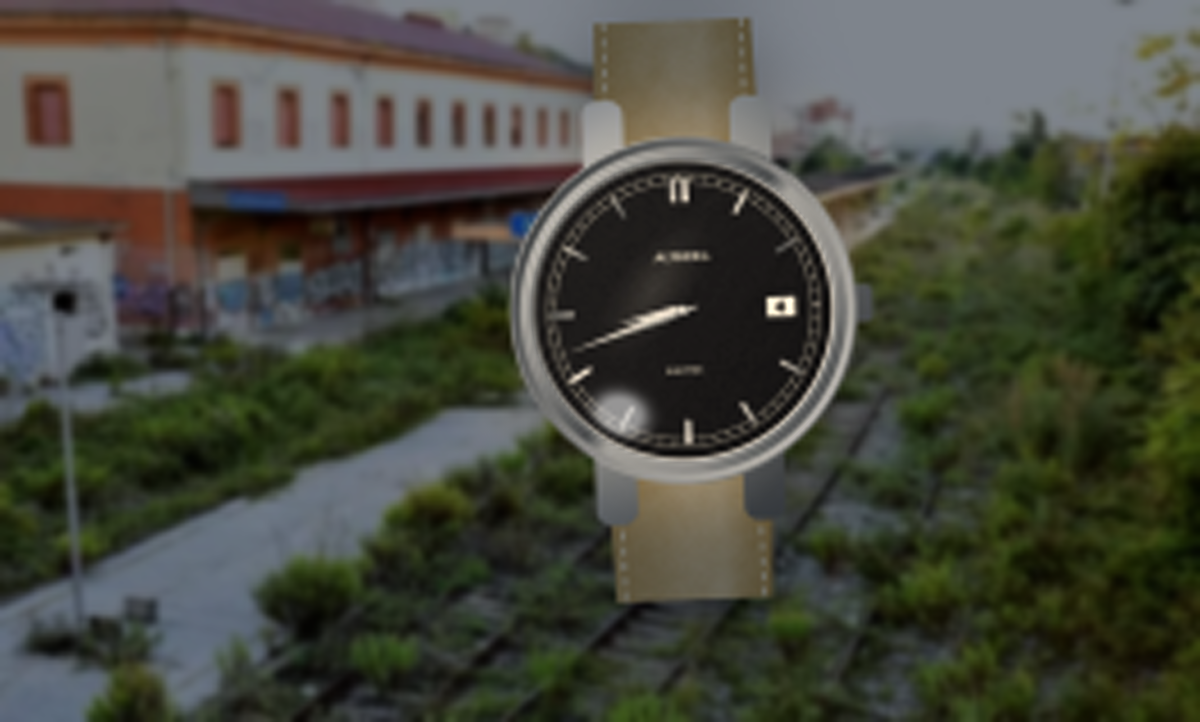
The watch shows 8h42
